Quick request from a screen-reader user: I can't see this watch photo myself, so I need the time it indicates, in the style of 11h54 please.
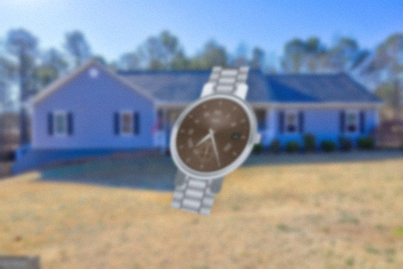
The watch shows 7h25
